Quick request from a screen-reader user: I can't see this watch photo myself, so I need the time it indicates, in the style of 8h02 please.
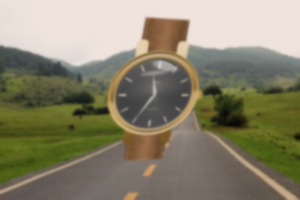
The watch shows 11h35
